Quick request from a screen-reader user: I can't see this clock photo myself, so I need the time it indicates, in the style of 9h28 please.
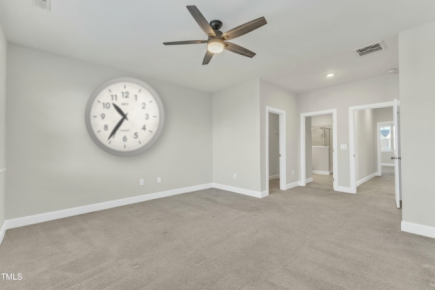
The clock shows 10h36
